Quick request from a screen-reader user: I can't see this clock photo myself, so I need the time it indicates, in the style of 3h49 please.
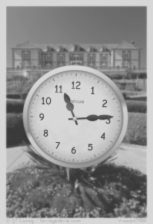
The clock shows 11h14
